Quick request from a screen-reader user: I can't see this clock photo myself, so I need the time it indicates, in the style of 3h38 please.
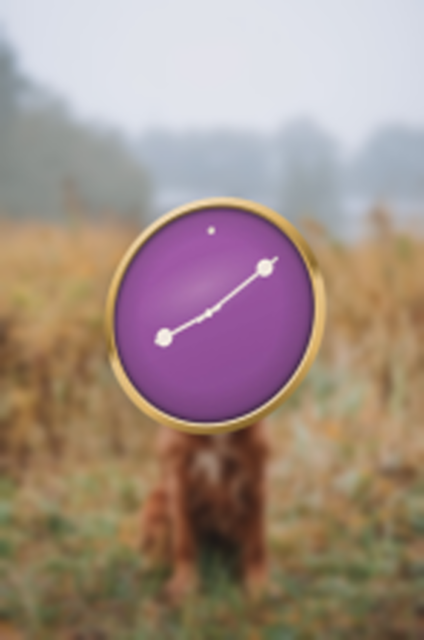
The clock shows 8h09
